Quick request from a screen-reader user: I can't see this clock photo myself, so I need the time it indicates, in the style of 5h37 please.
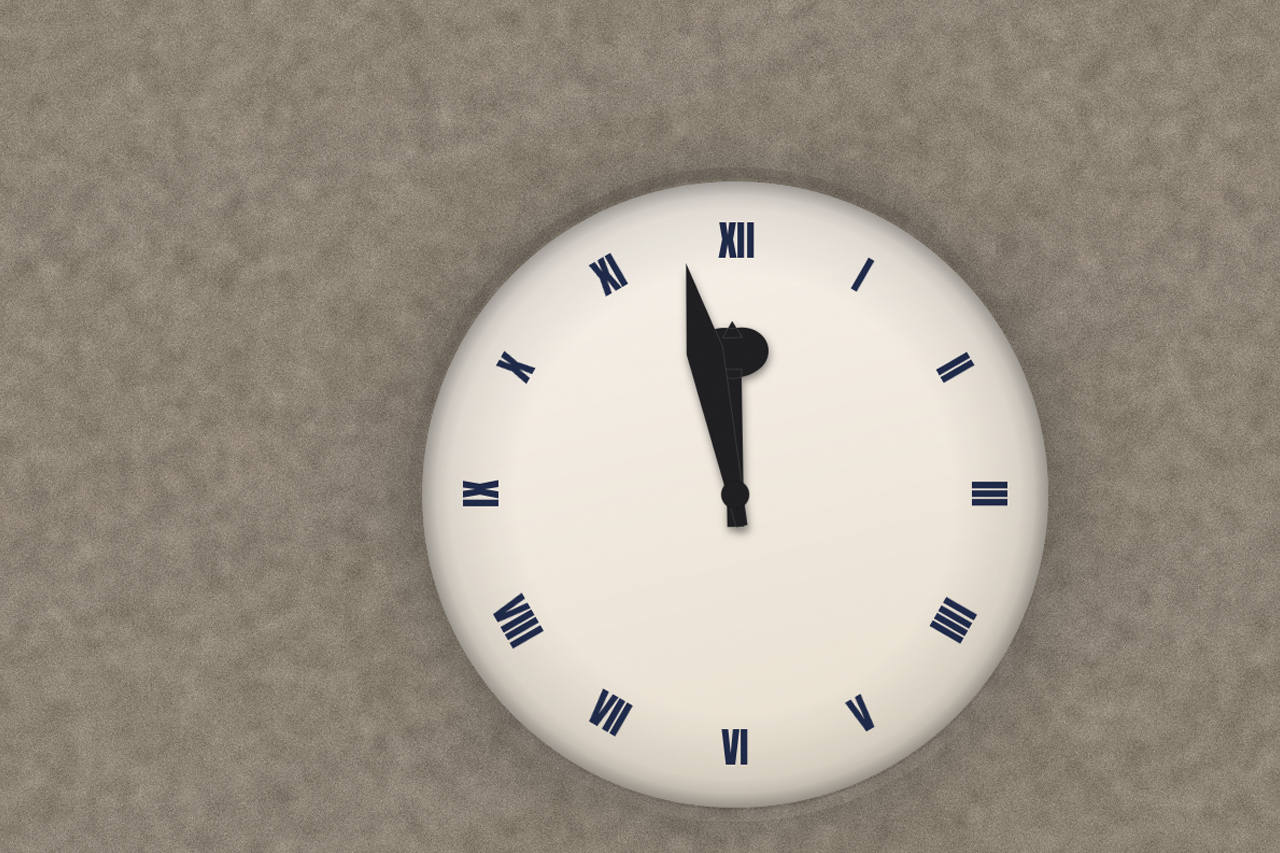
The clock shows 11h58
